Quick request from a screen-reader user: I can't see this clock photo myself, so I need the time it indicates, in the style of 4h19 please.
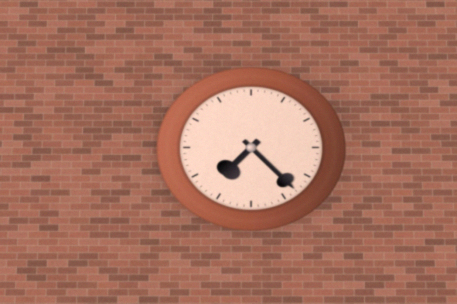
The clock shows 7h23
